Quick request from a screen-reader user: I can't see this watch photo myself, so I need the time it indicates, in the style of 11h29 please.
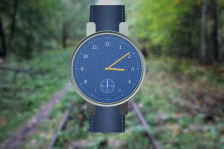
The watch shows 3h09
